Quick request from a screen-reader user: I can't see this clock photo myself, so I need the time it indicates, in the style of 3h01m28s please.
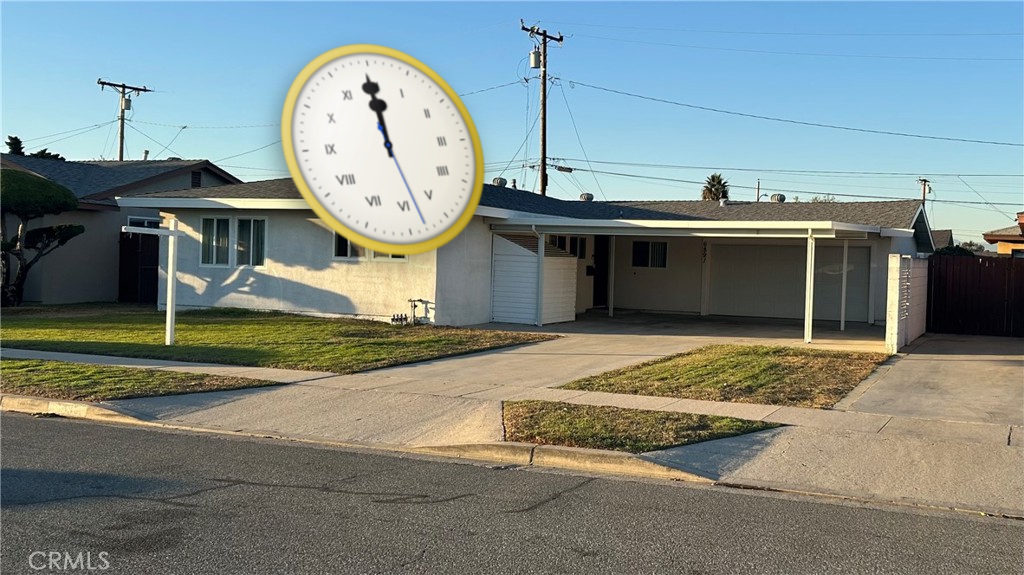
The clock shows 11h59m28s
